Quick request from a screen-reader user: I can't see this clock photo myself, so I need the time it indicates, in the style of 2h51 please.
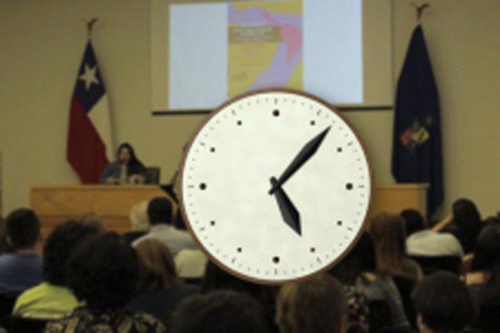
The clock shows 5h07
